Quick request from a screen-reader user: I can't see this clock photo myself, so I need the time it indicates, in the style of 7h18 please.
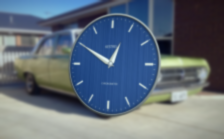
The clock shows 12h50
